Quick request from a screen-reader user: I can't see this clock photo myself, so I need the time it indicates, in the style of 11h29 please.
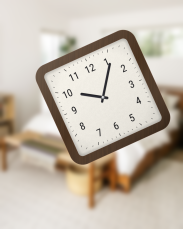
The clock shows 10h06
